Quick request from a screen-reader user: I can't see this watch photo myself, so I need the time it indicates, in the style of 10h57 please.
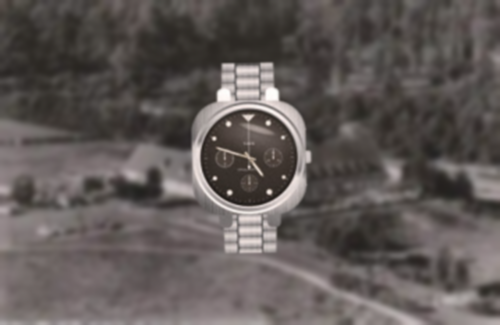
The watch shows 4h48
